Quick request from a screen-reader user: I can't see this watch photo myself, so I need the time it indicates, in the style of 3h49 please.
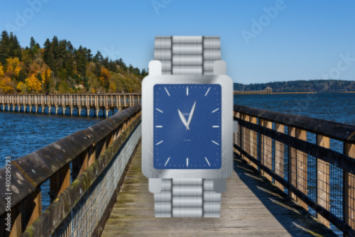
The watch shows 11h03
